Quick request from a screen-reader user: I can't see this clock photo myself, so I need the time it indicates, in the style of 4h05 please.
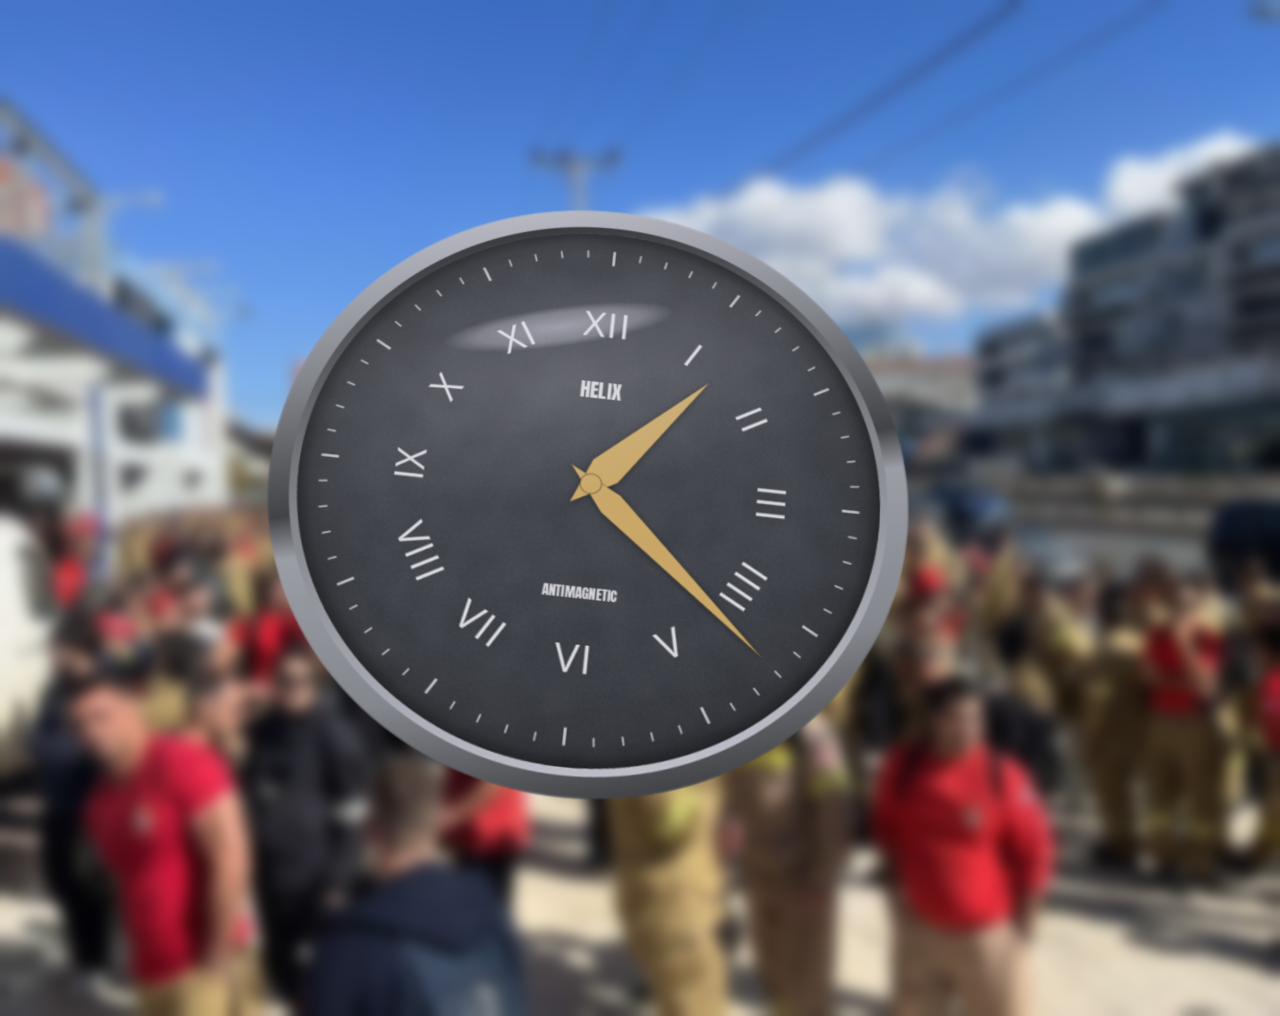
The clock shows 1h22
